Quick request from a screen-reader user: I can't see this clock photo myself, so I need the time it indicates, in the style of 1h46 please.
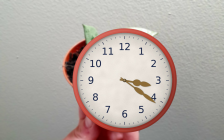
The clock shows 3h21
